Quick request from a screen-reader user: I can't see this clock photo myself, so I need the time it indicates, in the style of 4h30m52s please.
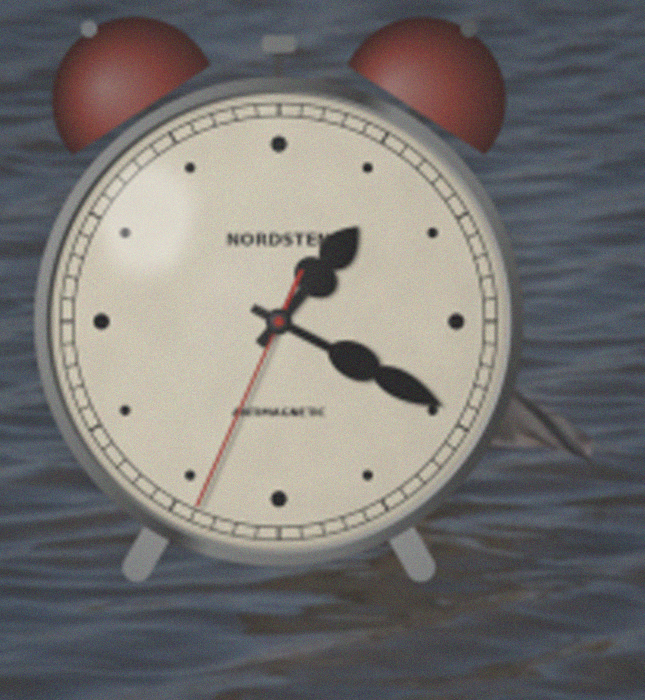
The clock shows 1h19m34s
